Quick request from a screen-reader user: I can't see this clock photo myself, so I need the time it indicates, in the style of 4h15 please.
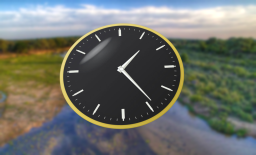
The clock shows 1h24
